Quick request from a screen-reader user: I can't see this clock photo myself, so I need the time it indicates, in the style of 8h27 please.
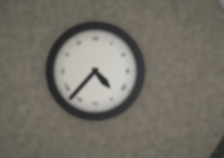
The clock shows 4h37
